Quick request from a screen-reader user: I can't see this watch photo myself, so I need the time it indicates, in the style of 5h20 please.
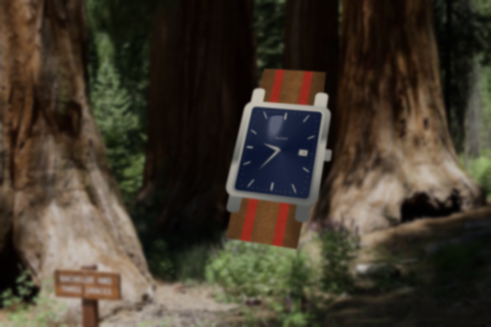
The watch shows 9h36
